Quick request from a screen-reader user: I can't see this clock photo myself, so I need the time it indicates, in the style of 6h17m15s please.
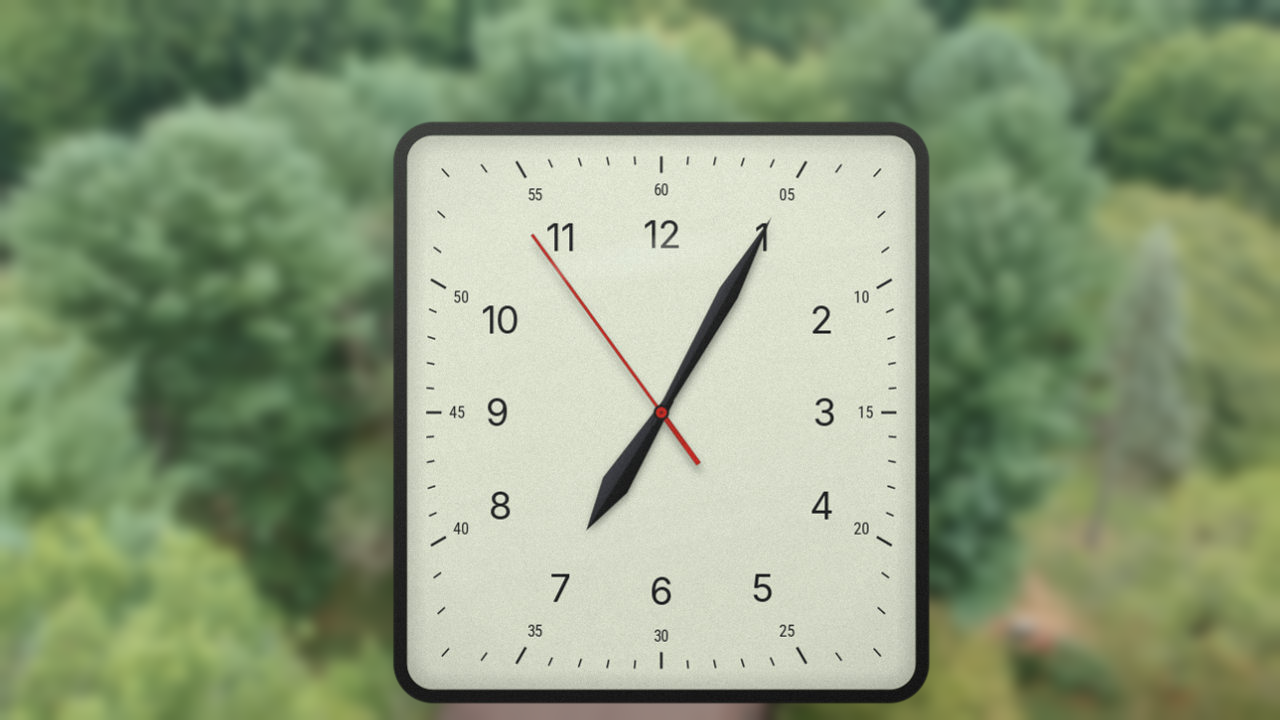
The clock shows 7h04m54s
